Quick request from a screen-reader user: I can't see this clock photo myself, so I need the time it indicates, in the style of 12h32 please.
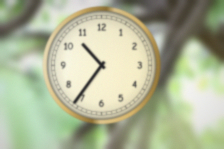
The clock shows 10h36
